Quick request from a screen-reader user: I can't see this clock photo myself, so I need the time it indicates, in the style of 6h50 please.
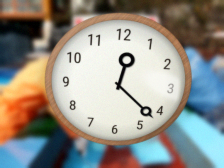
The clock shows 12h22
